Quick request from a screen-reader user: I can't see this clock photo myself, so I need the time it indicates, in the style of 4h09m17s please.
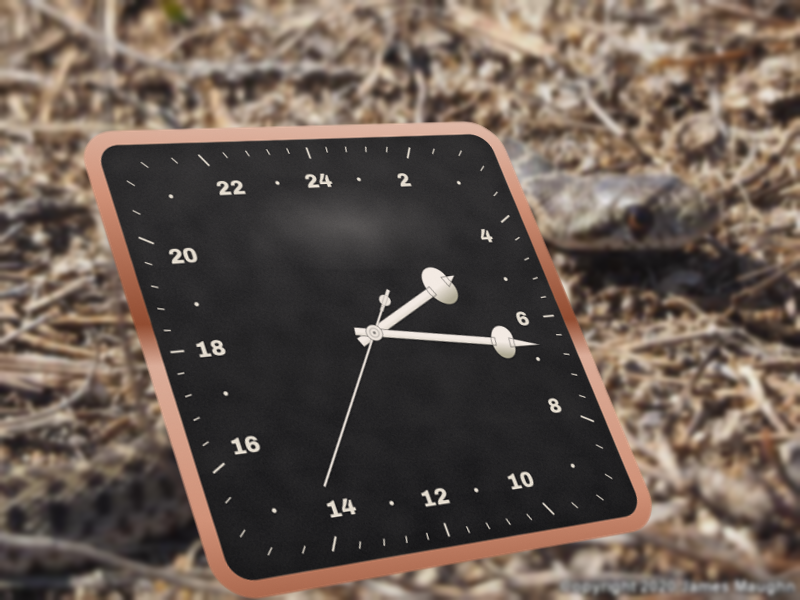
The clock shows 4h16m36s
